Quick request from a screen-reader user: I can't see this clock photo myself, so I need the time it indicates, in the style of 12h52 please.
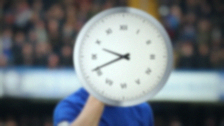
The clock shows 9h41
